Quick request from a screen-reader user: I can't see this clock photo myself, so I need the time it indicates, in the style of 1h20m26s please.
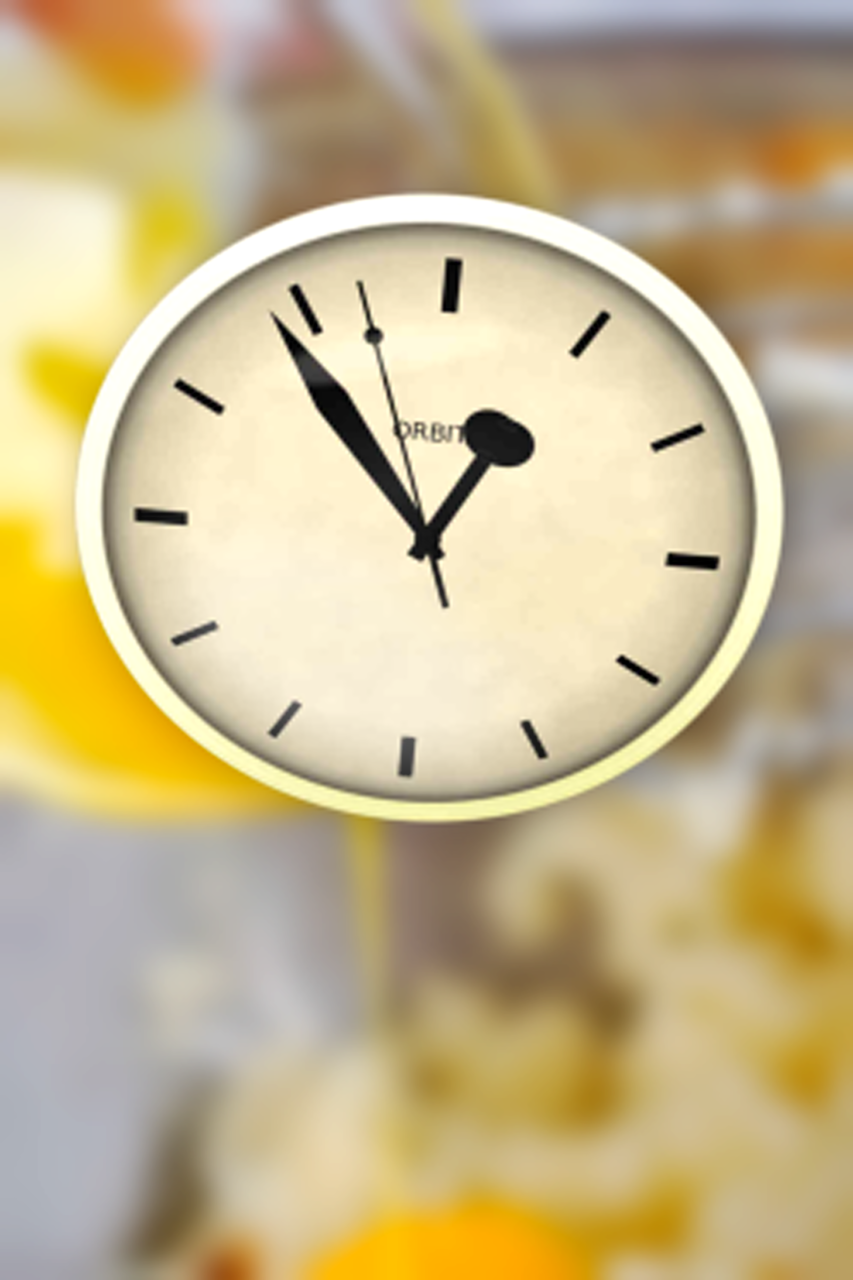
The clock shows 12h53m57s
